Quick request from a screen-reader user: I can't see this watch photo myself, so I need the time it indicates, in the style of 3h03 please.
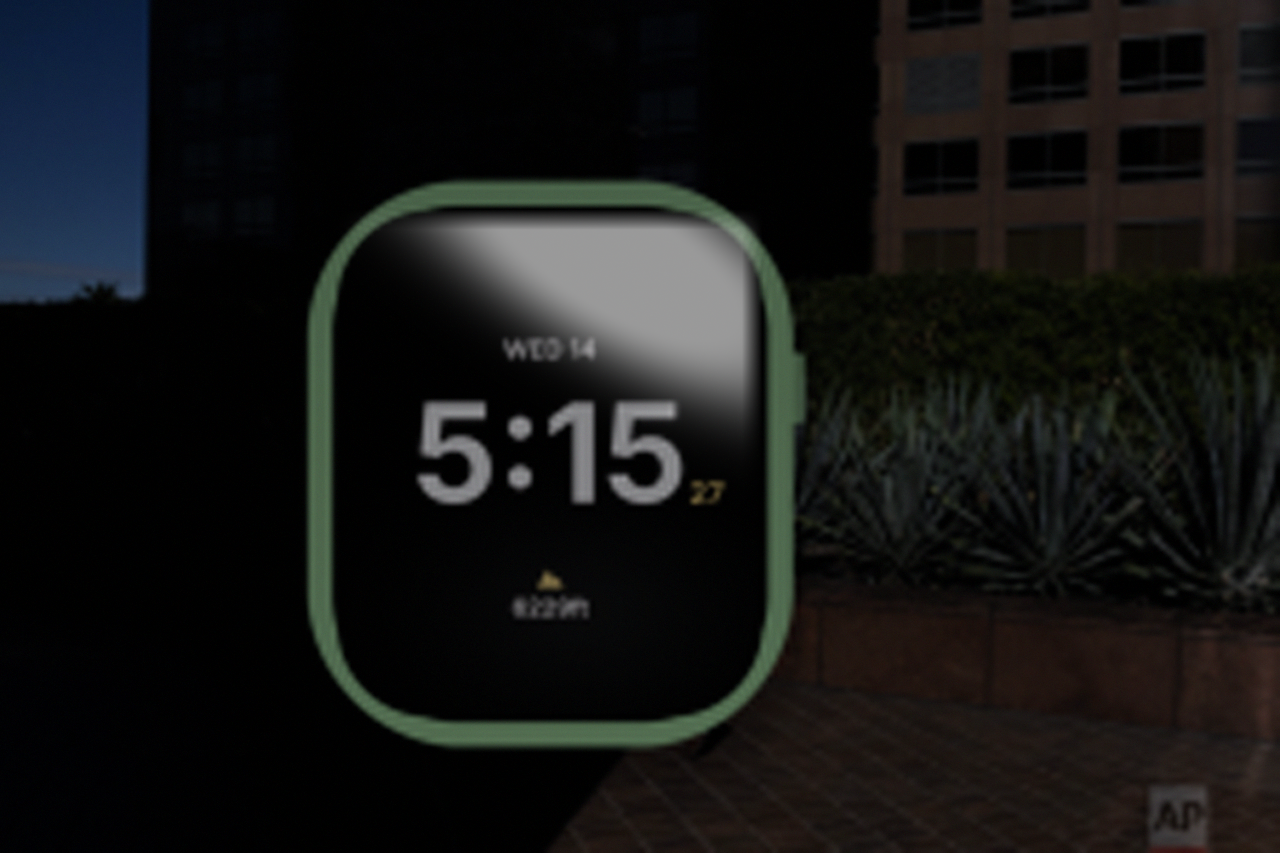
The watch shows 5h15
